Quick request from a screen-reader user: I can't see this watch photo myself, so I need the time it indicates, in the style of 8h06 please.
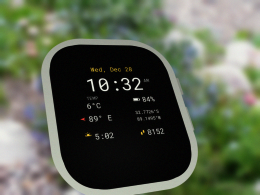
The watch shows 10h32
